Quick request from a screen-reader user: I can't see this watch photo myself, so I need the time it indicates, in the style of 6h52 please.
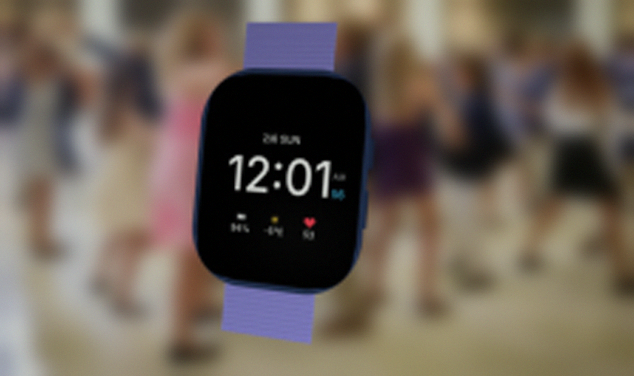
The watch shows 12h01
